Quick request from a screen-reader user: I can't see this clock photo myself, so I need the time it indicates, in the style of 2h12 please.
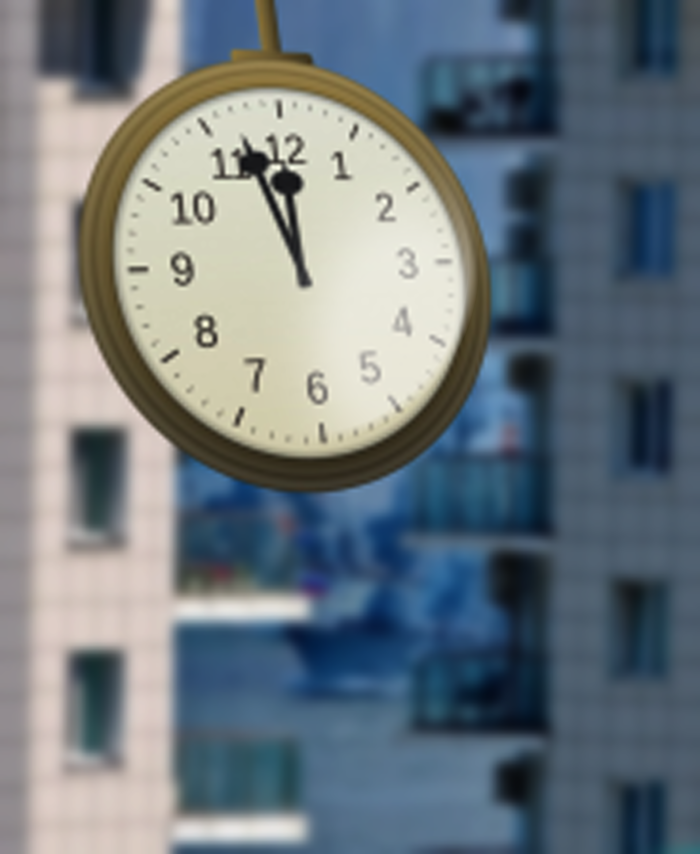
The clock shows 11h57
